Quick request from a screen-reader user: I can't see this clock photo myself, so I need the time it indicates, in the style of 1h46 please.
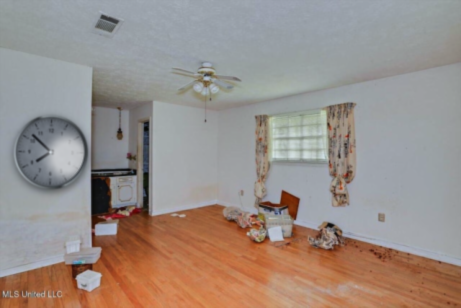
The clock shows 7h52
